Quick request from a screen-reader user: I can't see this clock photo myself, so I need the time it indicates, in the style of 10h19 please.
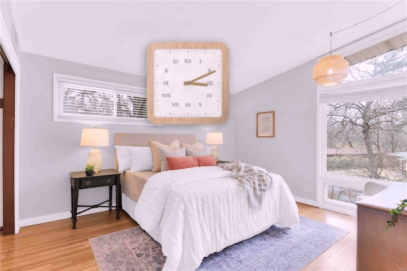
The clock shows 3h11
